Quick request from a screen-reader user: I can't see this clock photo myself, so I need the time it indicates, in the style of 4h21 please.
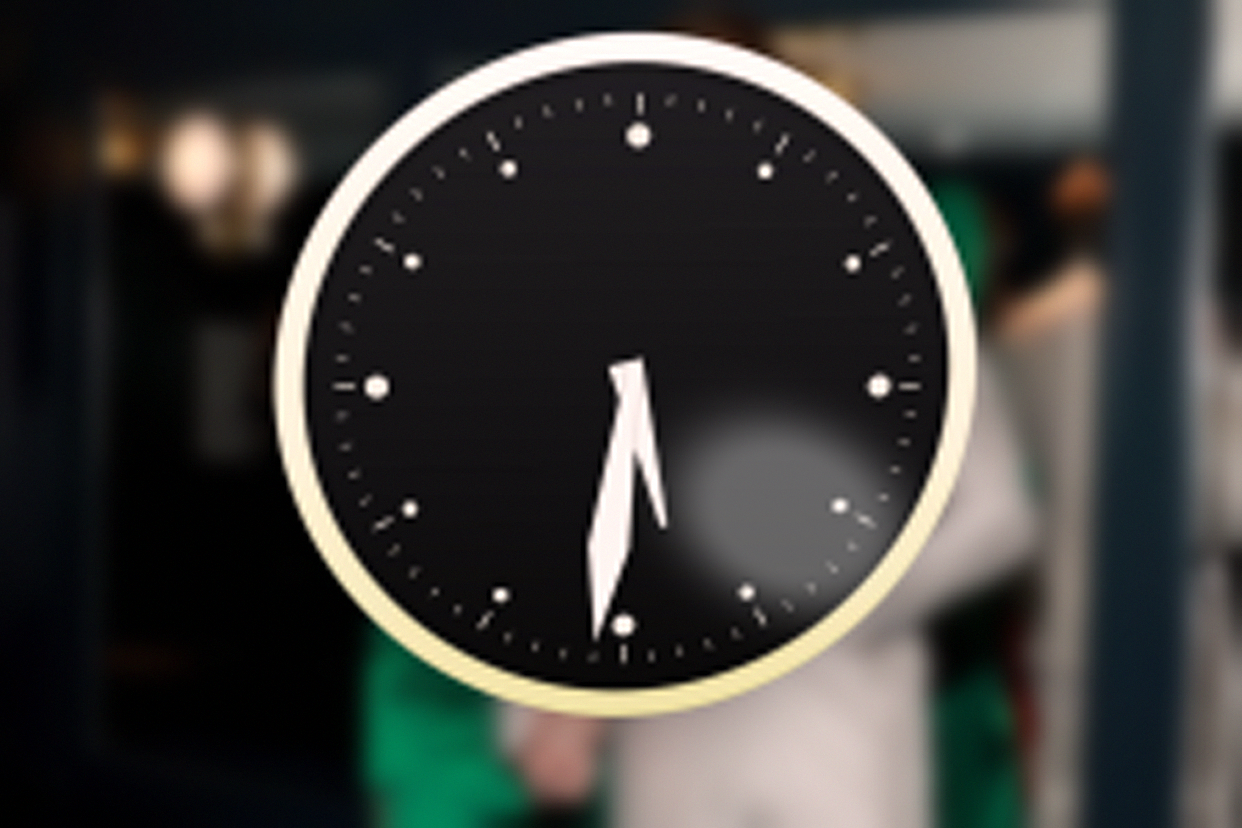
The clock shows 5h31
